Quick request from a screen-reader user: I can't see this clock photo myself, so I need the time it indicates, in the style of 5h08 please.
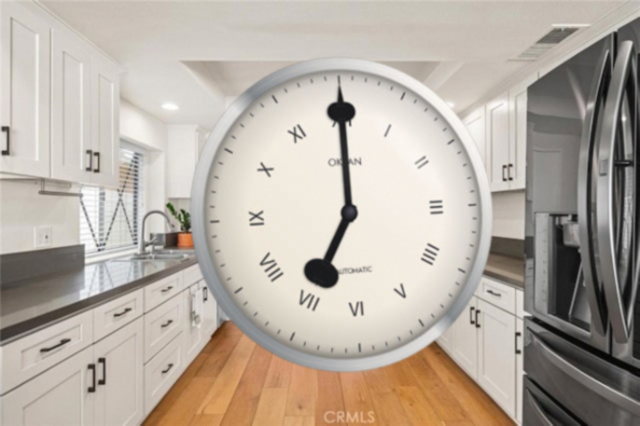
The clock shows 7h00
